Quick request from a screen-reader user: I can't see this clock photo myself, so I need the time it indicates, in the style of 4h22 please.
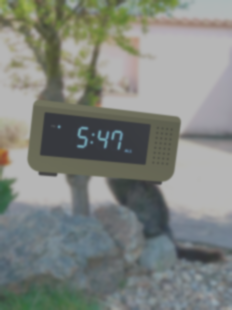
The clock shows 5h47
